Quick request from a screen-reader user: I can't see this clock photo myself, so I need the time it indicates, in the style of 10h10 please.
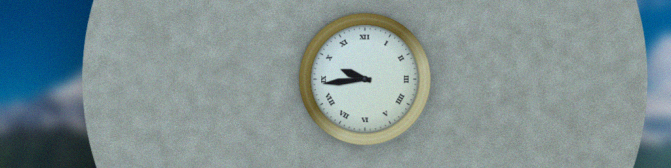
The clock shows 9h44
